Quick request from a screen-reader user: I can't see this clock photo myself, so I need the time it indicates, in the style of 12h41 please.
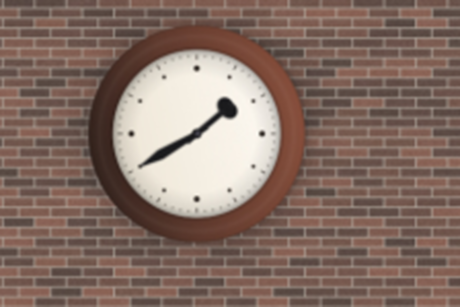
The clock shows 1h40
